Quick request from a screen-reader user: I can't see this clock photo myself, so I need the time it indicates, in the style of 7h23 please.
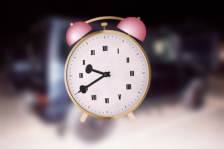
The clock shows 9h40
